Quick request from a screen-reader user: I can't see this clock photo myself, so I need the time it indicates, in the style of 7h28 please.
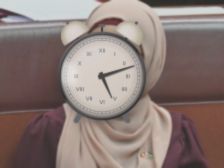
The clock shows 5h12
